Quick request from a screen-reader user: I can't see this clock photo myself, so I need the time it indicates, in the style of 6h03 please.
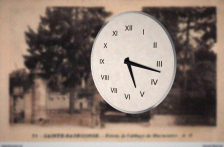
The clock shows 5h17
